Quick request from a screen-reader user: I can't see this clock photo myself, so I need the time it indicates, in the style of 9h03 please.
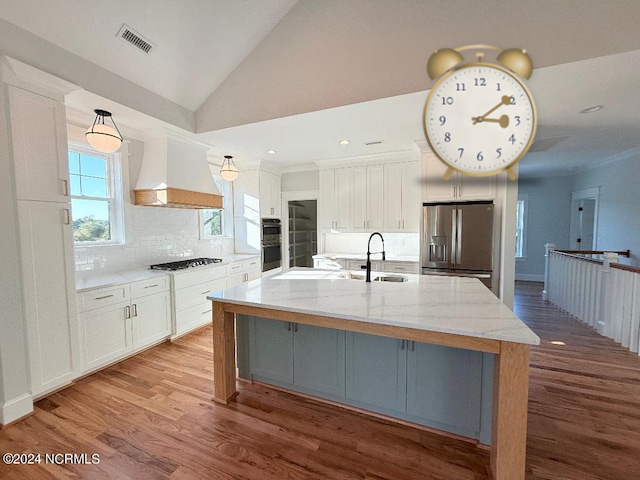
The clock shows 3h09
